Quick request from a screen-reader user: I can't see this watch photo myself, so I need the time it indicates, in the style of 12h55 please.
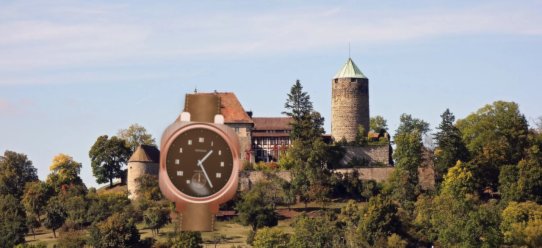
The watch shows 1h25
